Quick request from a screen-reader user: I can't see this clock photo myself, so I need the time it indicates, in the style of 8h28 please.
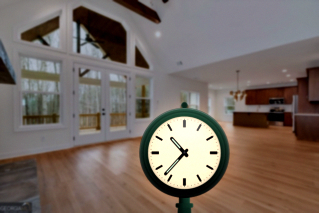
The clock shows 10h37
